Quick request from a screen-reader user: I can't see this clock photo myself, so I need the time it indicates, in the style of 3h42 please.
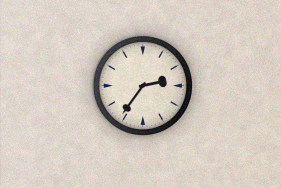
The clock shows 2h36
